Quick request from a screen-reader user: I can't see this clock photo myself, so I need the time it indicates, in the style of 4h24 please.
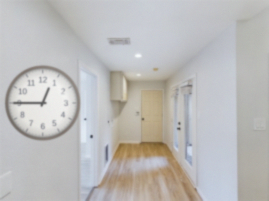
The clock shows 12h45
